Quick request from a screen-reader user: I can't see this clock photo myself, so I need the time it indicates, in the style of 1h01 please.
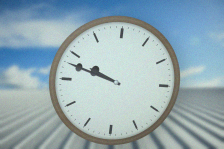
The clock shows 9h48
